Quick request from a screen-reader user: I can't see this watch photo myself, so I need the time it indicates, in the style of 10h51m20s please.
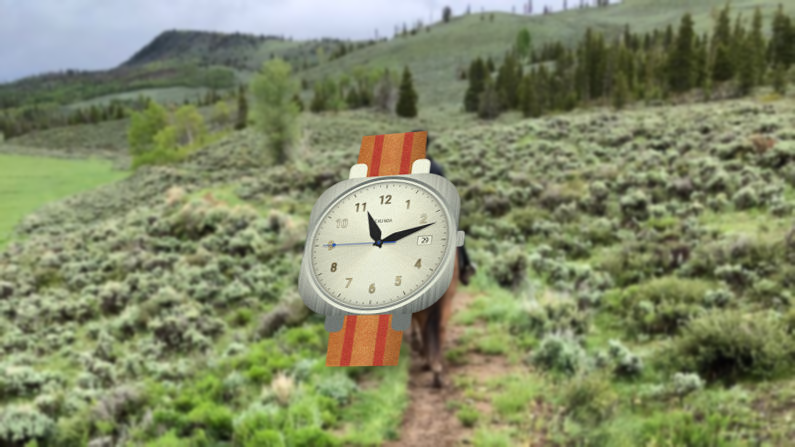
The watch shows 11h11m45s
